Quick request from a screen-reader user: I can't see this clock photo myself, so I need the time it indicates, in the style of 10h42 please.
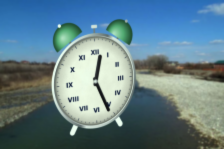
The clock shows 12h26
